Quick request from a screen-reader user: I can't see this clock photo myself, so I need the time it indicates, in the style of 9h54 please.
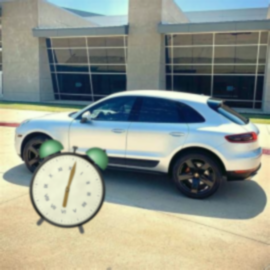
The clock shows 6h01
